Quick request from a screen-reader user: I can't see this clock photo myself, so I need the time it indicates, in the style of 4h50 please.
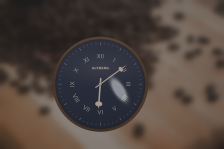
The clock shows 6h09
